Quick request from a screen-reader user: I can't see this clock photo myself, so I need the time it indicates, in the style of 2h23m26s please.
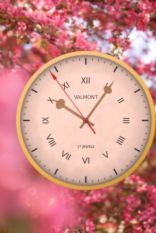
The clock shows 10h05m54s
